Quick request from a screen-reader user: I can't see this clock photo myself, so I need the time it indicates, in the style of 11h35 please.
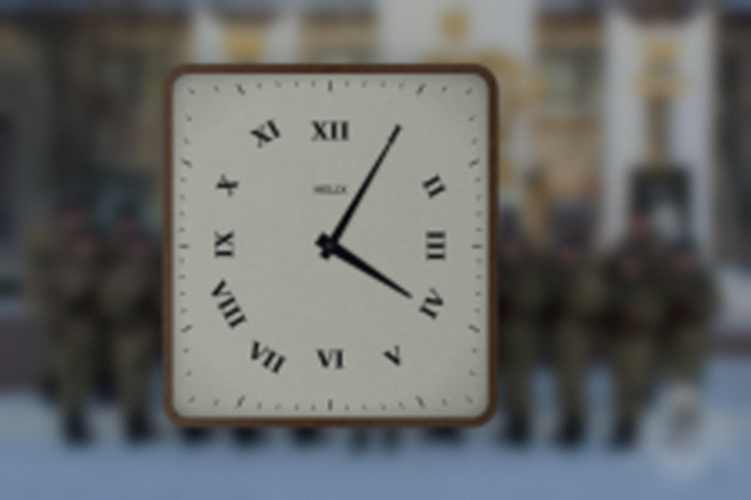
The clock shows 4h05
